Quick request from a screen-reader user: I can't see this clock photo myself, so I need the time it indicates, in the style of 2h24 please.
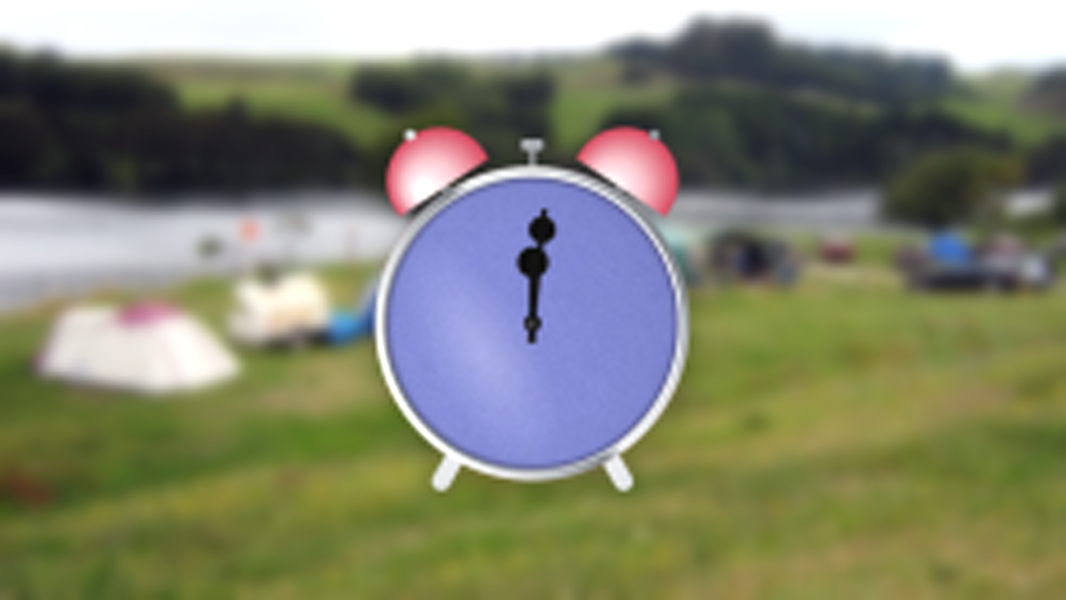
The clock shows 12h01
